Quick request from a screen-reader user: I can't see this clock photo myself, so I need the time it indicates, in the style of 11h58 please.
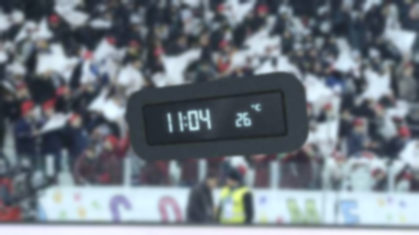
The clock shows 11h04
